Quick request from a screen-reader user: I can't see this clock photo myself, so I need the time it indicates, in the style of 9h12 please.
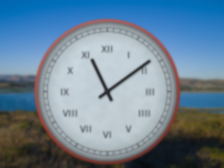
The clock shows 11h09
